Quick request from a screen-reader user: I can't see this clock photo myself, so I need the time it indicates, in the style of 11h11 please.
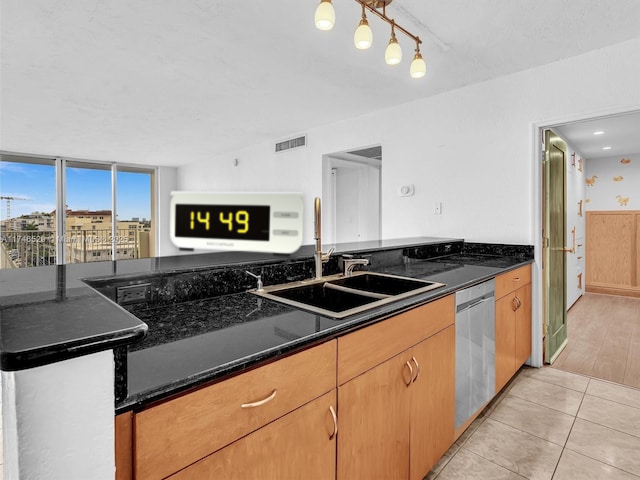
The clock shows 14h49
